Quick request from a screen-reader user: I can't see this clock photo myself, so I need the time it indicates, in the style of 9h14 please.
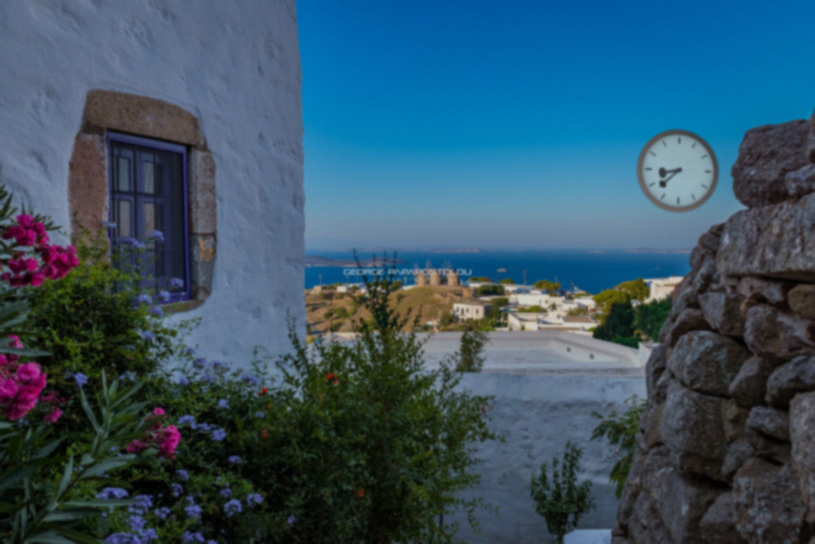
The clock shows 8h38
